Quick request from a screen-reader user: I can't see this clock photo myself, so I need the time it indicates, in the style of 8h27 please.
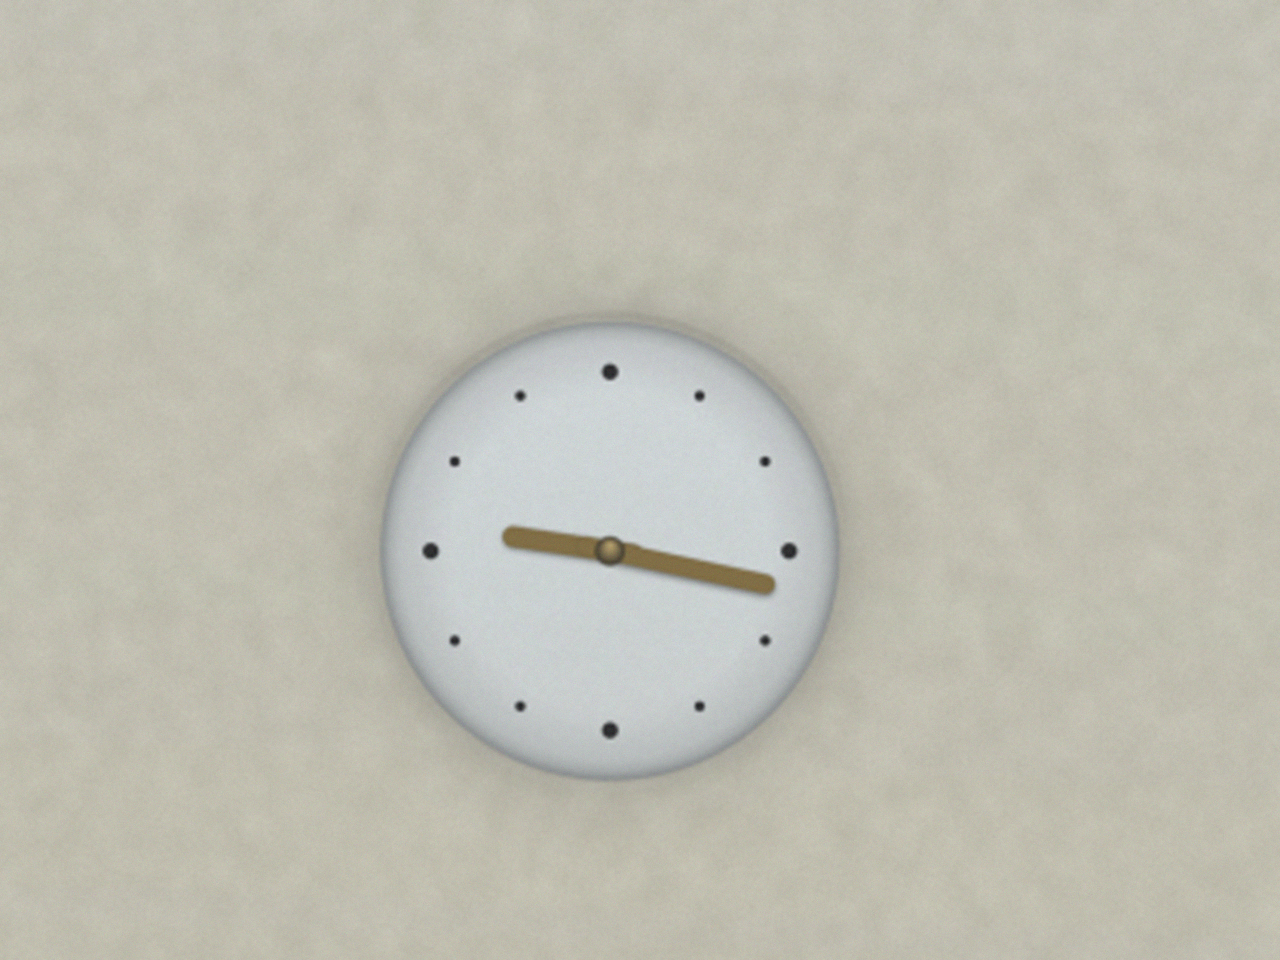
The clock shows 9h17
